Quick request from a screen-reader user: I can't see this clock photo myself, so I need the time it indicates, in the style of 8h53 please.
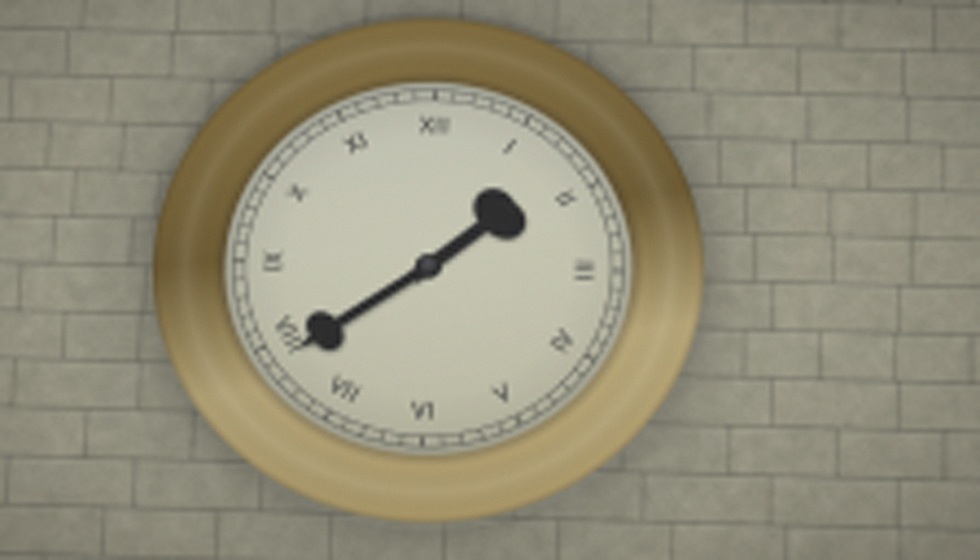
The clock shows 1h39
